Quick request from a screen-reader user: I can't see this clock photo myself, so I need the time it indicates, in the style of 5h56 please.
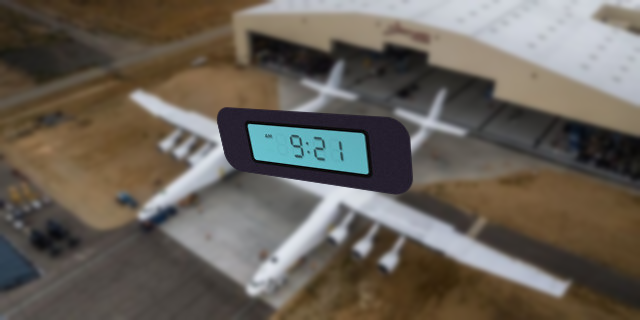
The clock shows 9h21
